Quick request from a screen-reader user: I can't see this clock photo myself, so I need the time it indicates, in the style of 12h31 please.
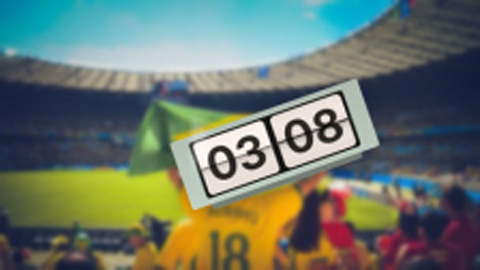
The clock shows 3h08
